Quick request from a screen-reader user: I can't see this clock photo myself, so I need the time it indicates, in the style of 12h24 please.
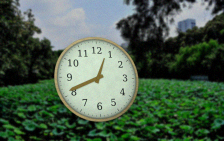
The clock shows 12h41
